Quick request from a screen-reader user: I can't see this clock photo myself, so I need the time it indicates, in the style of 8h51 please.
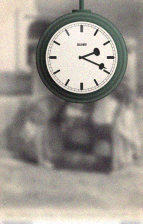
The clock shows 2h19
